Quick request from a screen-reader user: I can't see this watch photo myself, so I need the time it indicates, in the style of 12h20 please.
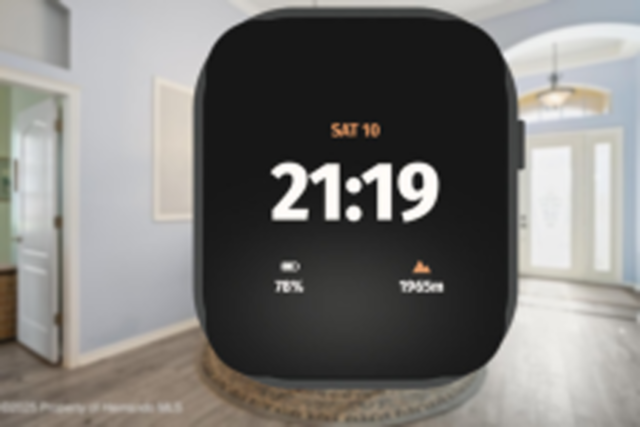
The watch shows 21h19
